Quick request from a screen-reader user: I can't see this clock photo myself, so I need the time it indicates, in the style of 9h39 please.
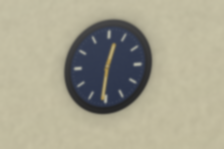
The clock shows 12h31
